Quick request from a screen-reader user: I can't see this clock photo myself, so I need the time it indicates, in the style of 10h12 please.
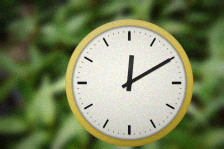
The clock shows 12h10
